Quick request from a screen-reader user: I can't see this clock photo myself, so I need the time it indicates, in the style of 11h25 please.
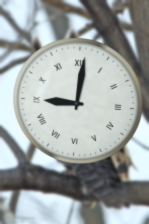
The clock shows 9h01
